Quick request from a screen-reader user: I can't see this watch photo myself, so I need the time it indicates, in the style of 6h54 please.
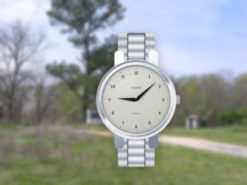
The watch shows 9h08
